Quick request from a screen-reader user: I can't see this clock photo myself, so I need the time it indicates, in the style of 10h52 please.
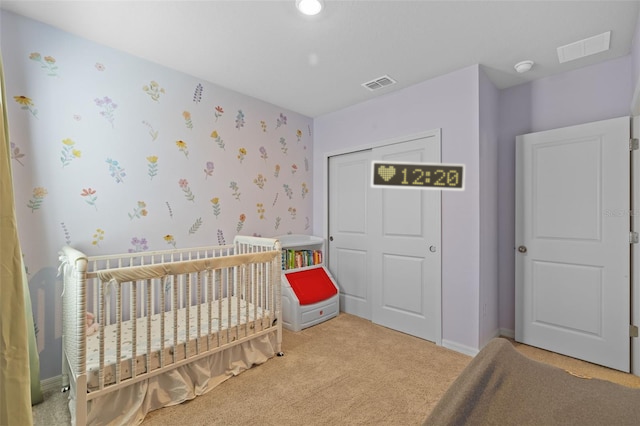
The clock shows 12h20
